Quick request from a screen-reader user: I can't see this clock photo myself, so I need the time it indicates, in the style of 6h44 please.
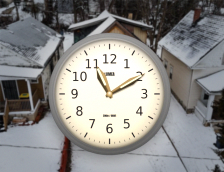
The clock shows 11h10
